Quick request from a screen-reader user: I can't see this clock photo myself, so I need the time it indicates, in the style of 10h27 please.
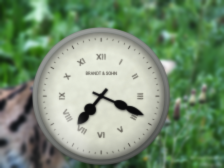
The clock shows 7h19
